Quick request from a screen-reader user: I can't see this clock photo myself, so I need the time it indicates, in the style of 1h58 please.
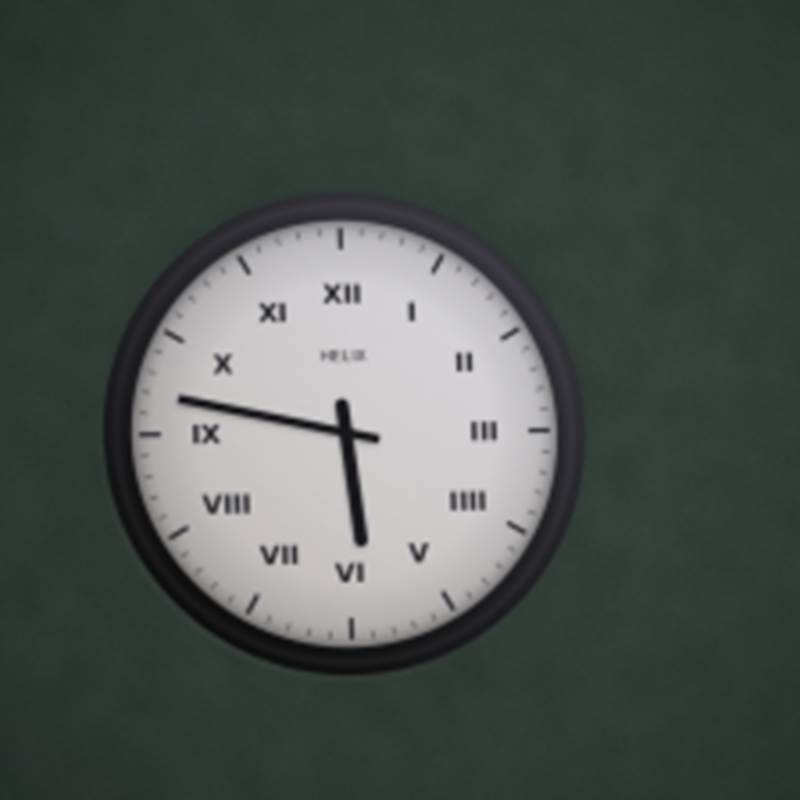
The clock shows 5h47
